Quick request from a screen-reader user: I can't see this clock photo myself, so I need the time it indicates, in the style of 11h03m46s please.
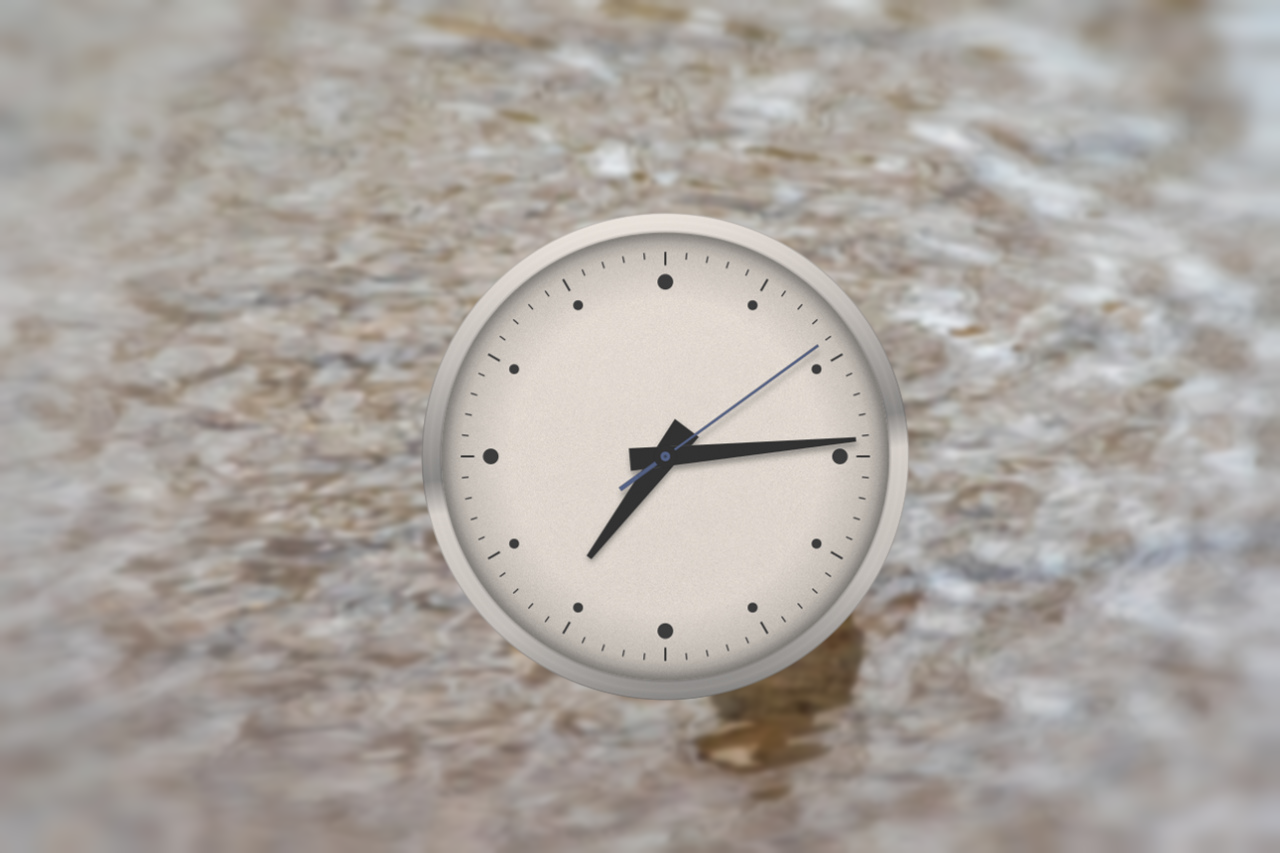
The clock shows 7h14m09s
